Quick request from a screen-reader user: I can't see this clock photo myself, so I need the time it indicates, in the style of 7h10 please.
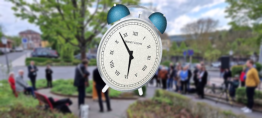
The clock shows 5h53
